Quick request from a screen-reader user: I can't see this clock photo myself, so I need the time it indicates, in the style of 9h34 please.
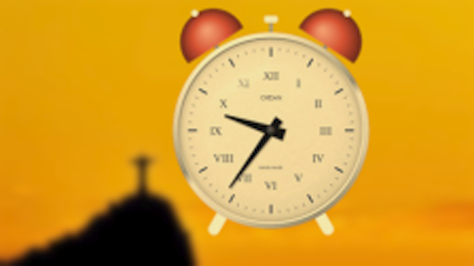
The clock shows 9h36
